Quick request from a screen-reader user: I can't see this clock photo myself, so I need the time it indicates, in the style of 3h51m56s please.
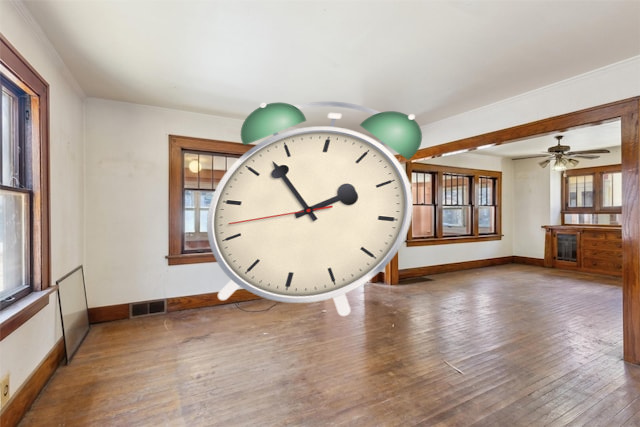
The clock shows 1h52m42s
